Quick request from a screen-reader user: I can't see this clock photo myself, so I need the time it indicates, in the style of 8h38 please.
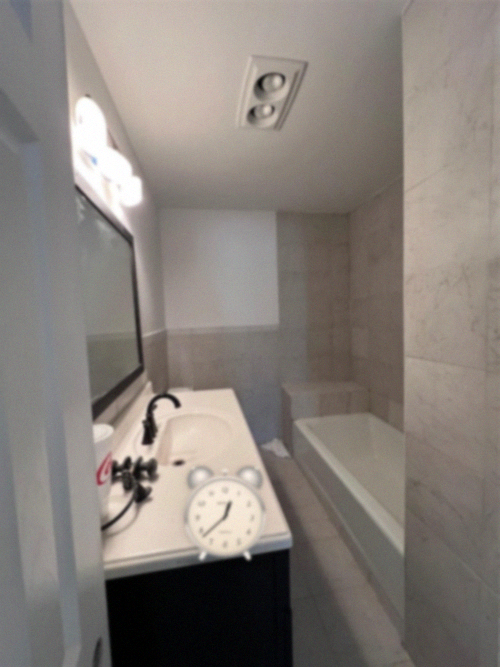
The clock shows 12h38
